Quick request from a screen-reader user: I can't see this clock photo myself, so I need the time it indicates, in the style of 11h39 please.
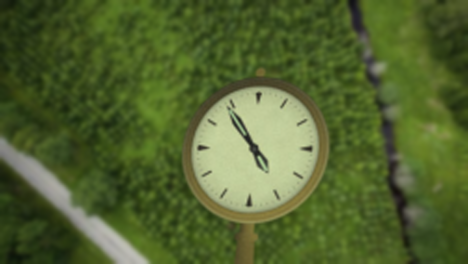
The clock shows 4h54
